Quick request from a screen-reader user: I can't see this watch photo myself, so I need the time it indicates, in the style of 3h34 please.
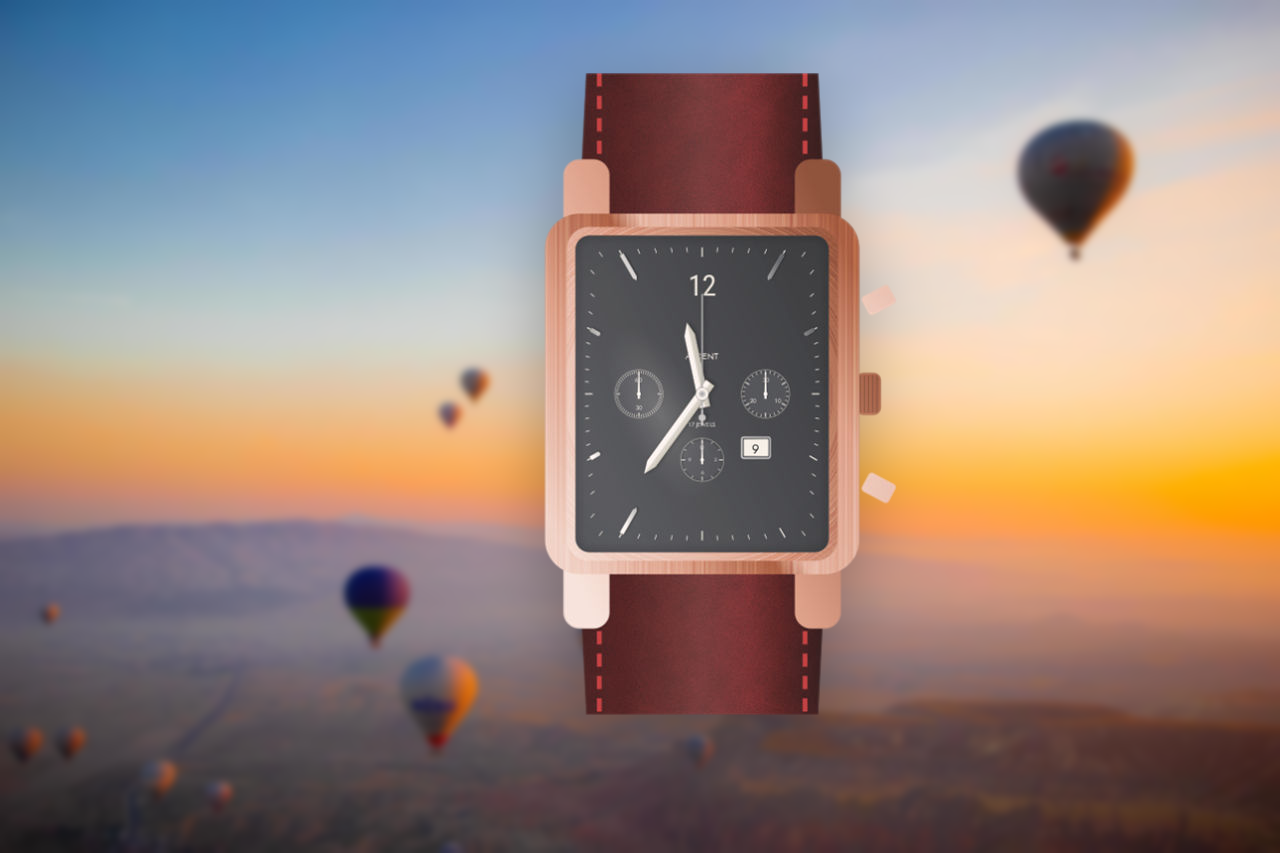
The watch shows 11h36
